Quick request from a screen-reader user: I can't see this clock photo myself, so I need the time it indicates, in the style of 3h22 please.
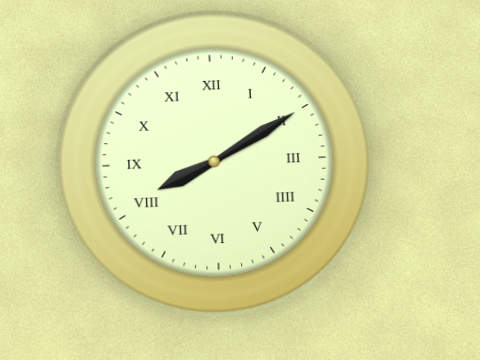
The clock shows 8h10
